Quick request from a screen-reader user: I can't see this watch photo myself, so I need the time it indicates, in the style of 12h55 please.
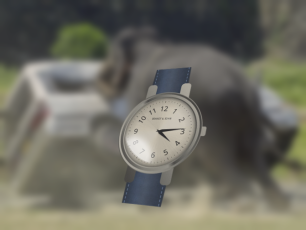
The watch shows 4h14
